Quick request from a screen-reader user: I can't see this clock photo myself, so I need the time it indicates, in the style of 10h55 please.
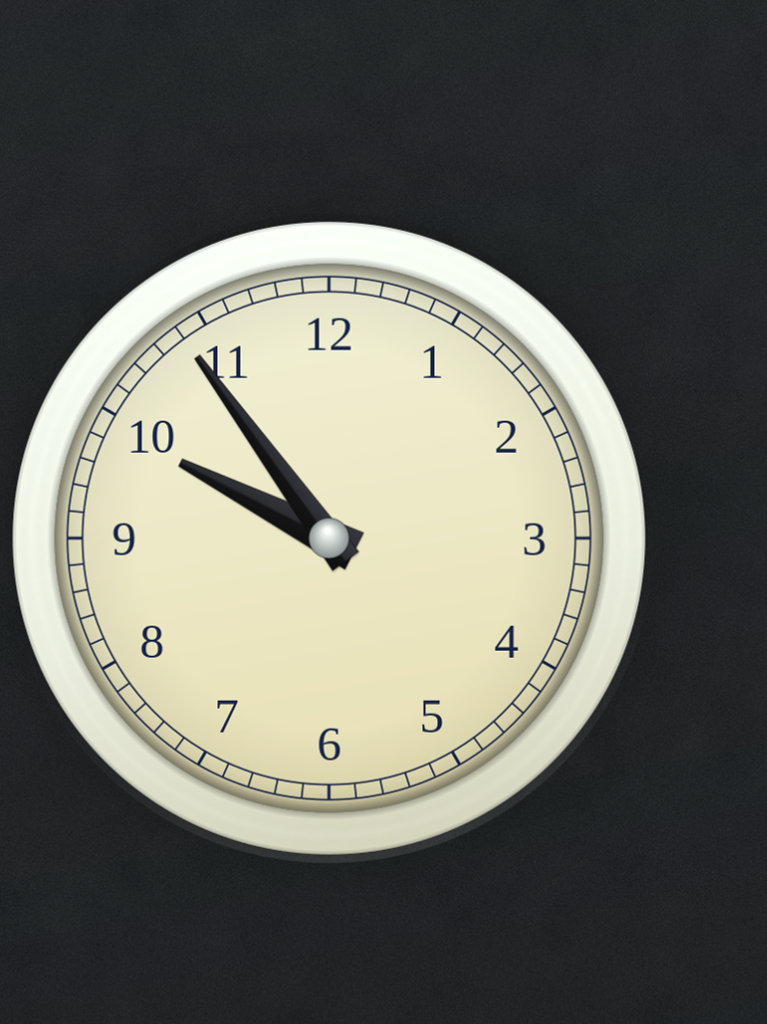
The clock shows 9h54
